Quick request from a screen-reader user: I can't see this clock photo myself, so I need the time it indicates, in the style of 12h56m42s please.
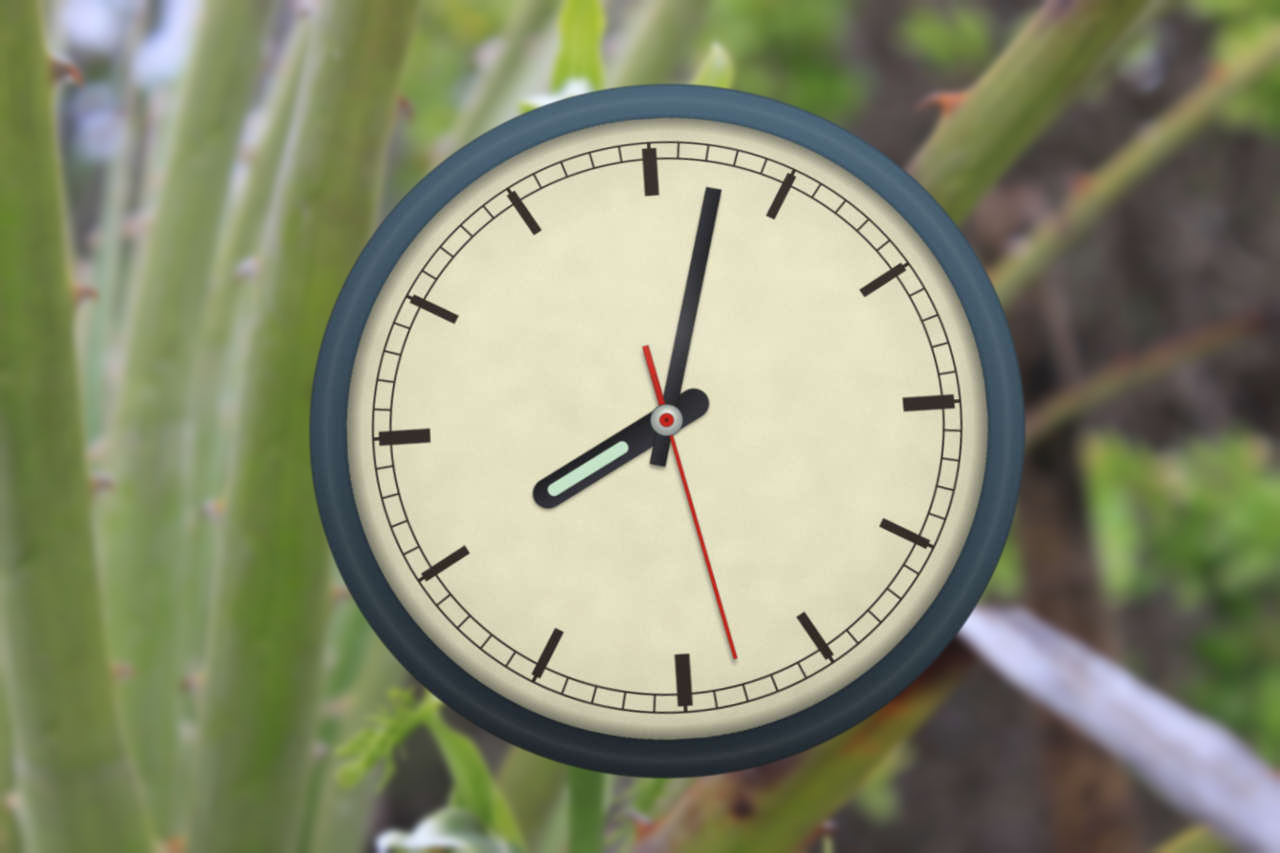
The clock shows 8h02m28s
